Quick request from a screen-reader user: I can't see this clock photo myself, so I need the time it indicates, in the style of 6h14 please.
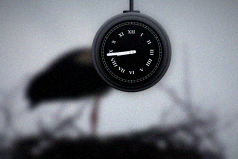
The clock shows 8h44
